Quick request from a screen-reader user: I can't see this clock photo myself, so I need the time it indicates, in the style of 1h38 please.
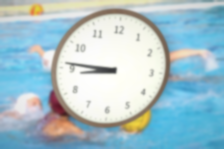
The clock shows 8h46
